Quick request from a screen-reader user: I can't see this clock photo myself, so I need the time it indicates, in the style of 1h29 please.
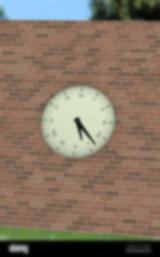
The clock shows 5h23
